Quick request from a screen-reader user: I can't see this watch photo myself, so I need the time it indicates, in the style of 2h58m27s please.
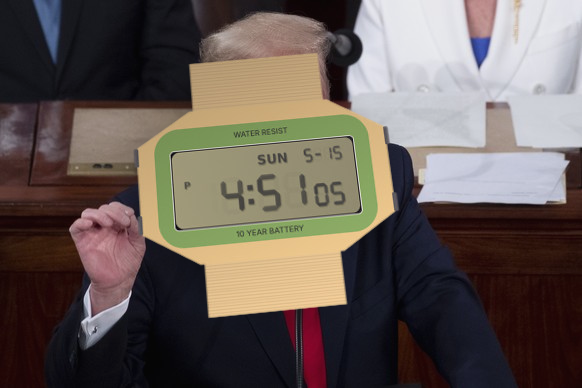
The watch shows 4h51m05s
